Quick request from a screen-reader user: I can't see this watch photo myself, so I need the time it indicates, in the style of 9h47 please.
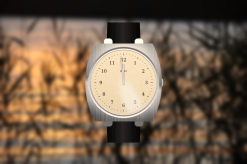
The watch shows 11h59
